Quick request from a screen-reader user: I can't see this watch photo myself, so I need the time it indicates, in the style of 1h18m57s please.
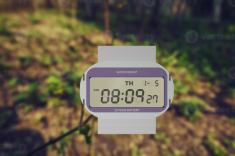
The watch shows 8h09m27s
